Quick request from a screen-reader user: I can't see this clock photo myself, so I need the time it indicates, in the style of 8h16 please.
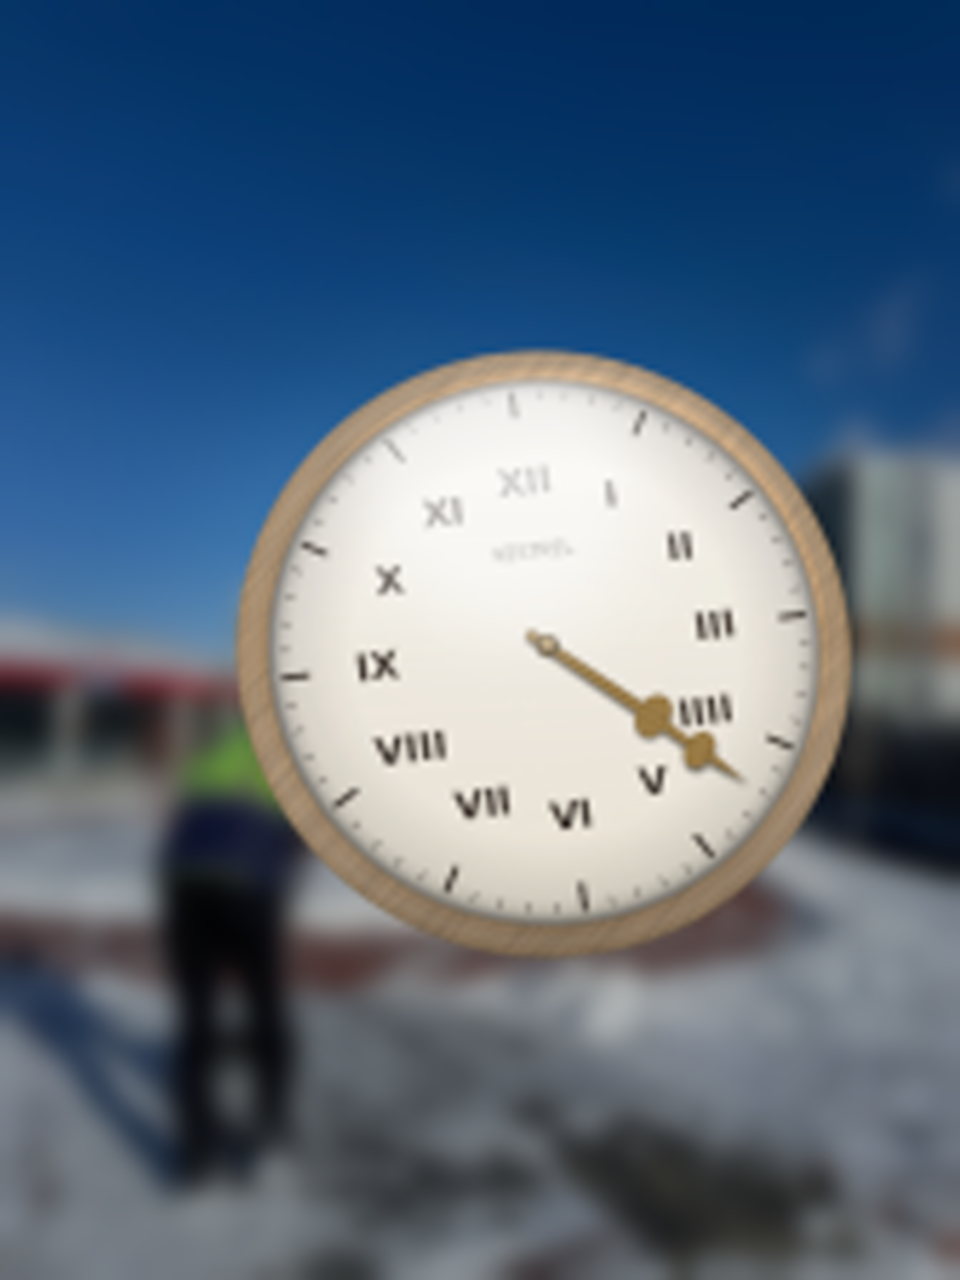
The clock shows 4h22
